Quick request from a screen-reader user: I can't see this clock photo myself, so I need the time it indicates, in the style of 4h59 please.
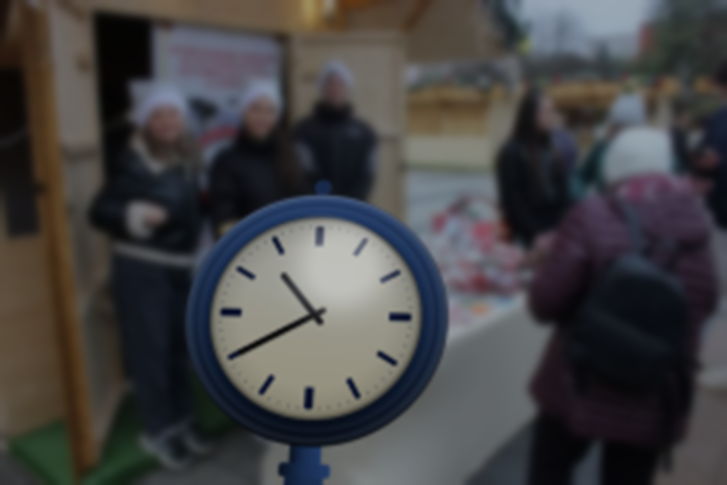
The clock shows 10h40
